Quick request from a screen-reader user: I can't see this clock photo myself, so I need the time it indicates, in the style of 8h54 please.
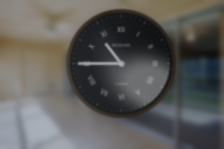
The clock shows 10h45
